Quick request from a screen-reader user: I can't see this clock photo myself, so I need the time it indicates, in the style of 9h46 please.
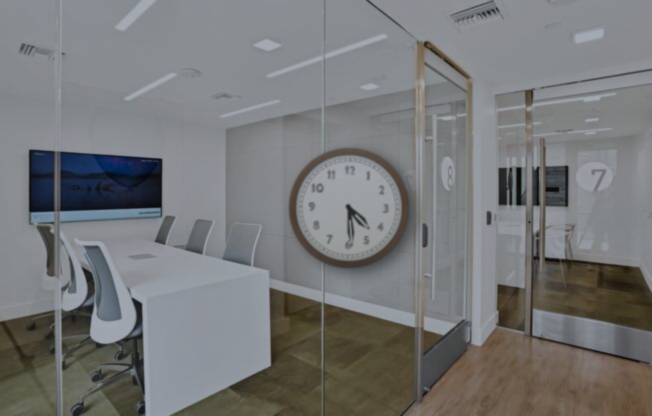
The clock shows 4h29
